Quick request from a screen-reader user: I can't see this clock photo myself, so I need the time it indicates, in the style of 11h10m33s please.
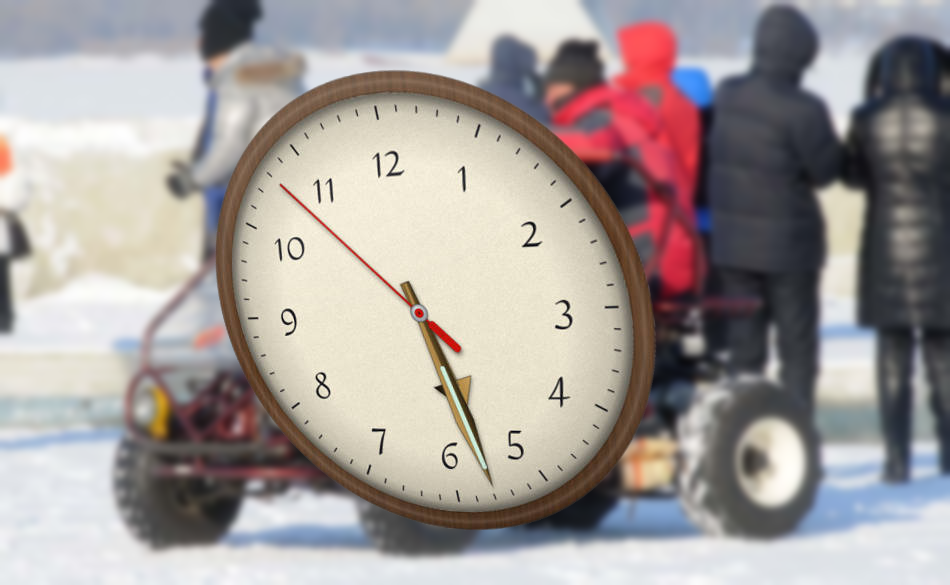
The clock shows 5h27m53s
